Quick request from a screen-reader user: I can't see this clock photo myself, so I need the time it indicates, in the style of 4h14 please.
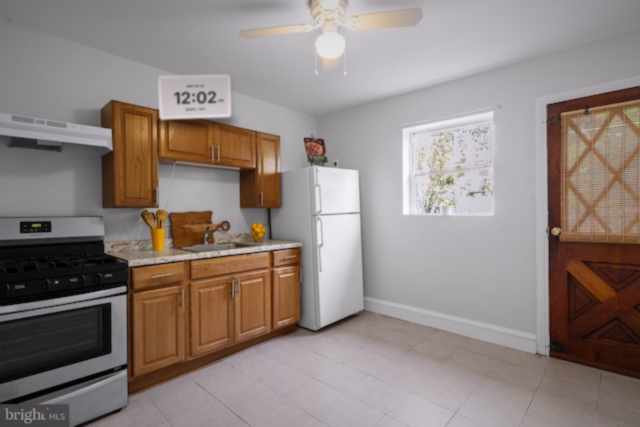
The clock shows 12h02
